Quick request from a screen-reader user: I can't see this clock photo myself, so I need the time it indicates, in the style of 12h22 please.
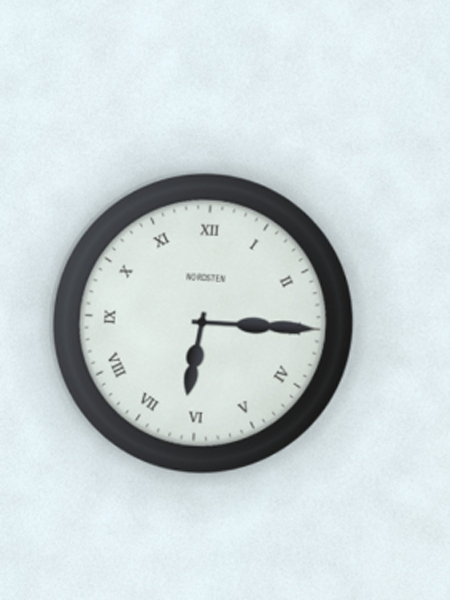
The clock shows 6h15
